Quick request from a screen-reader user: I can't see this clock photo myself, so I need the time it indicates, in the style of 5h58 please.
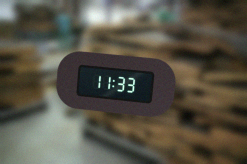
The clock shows 11h33
